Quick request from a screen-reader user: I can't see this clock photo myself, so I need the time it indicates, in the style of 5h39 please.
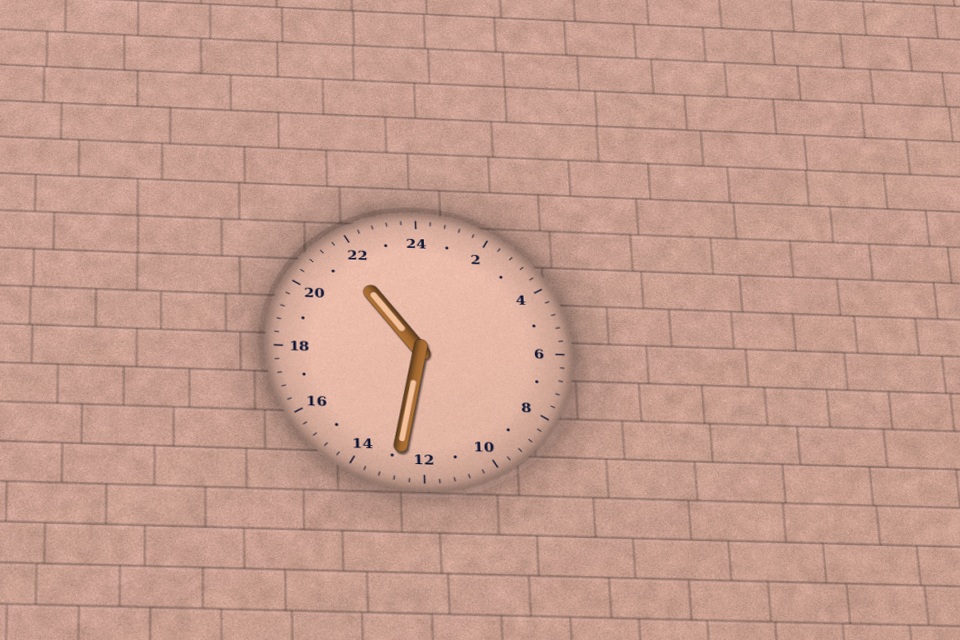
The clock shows 21h32
